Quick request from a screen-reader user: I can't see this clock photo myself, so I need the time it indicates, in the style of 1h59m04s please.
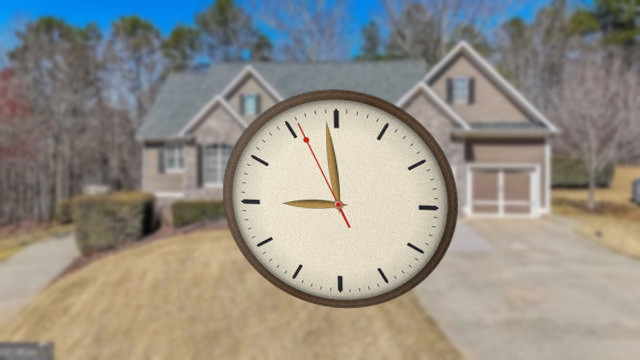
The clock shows 8h58m56s
